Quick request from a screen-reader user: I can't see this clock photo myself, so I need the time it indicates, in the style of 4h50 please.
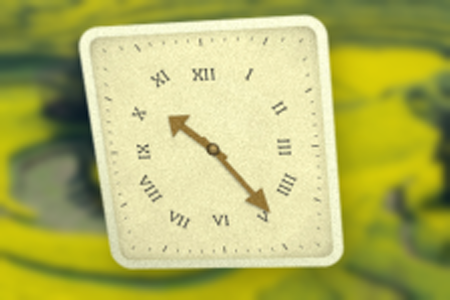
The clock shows 10h24
